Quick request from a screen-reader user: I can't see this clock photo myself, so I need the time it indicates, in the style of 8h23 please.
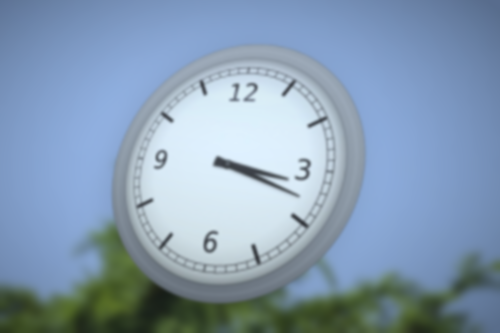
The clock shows 3h18
